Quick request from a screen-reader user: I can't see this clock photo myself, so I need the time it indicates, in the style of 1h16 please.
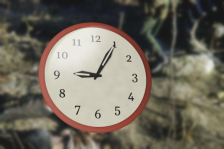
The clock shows 9h05
